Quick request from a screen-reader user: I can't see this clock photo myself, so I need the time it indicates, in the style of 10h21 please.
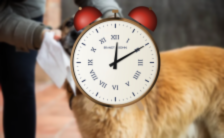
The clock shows 12h10
